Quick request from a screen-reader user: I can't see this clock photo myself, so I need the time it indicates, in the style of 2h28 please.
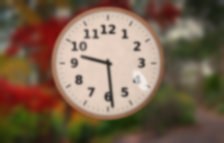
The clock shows 9h29
